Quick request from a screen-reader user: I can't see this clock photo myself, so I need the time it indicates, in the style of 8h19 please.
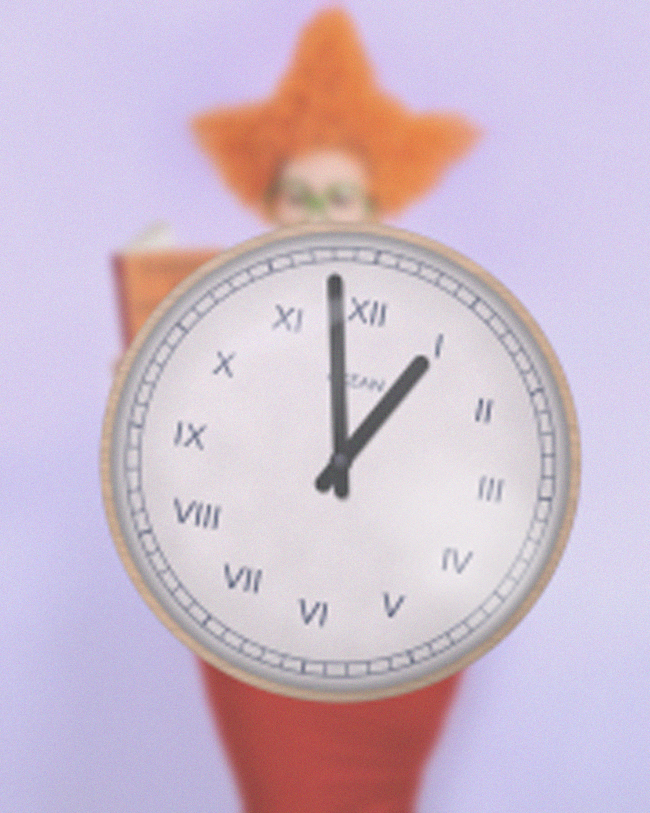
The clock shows 12h58
